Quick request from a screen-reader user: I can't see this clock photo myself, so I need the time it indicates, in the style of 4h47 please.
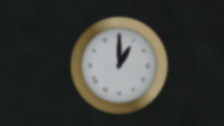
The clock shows 1h00
